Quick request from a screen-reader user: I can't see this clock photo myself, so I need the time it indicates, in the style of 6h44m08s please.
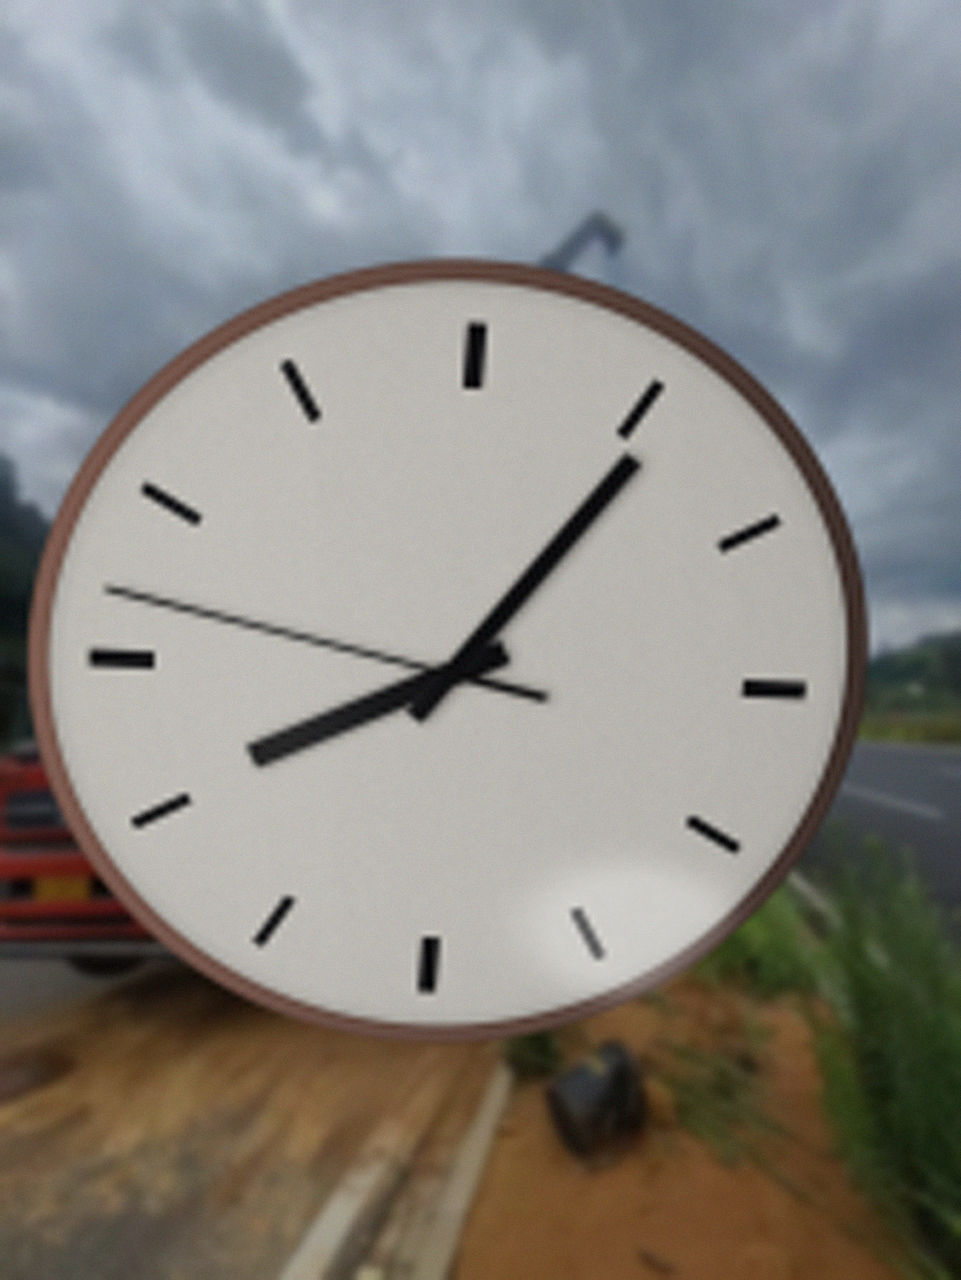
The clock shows 8h05m47s
